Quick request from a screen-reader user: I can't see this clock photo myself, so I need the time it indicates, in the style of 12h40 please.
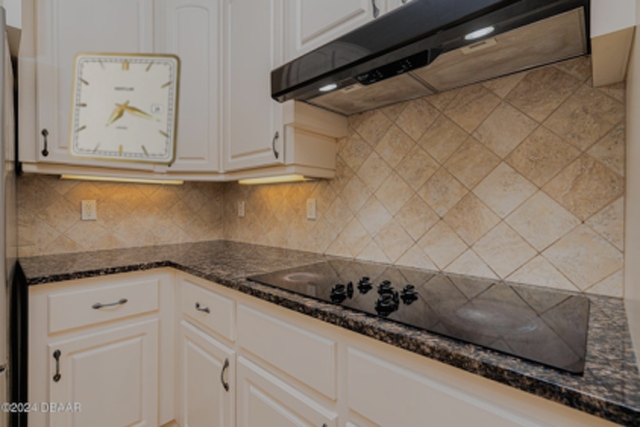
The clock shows 7h18
